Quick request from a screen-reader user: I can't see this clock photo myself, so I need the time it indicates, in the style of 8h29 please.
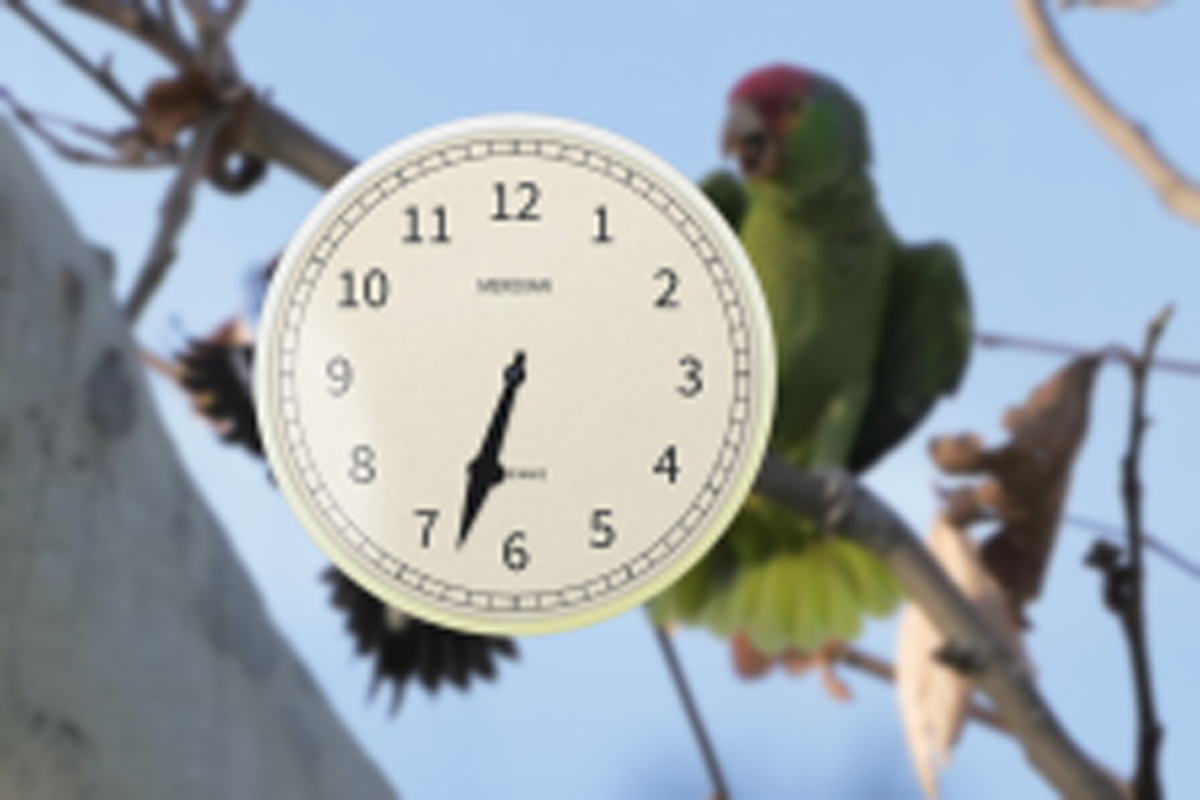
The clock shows 6h33
